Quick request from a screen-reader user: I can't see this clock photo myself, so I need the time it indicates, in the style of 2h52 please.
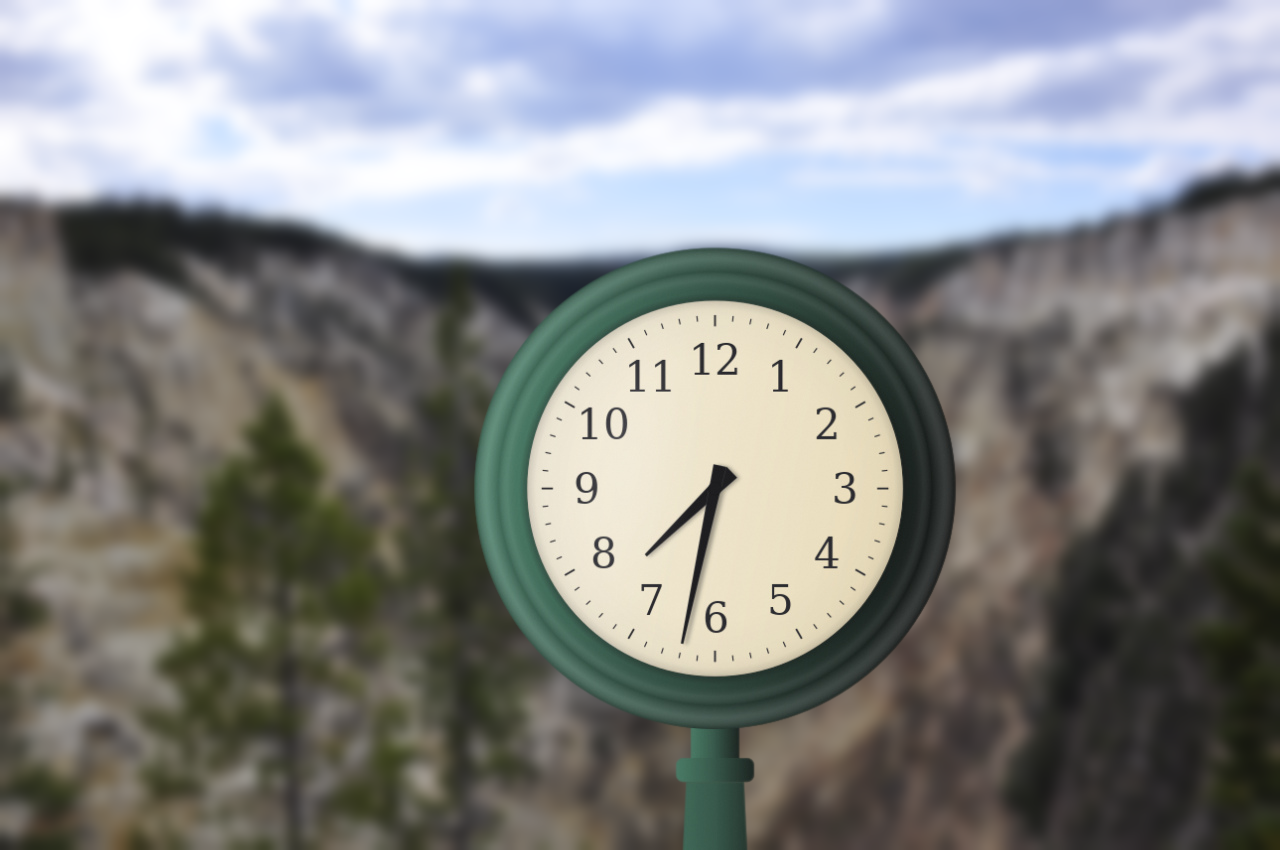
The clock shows 7h32
